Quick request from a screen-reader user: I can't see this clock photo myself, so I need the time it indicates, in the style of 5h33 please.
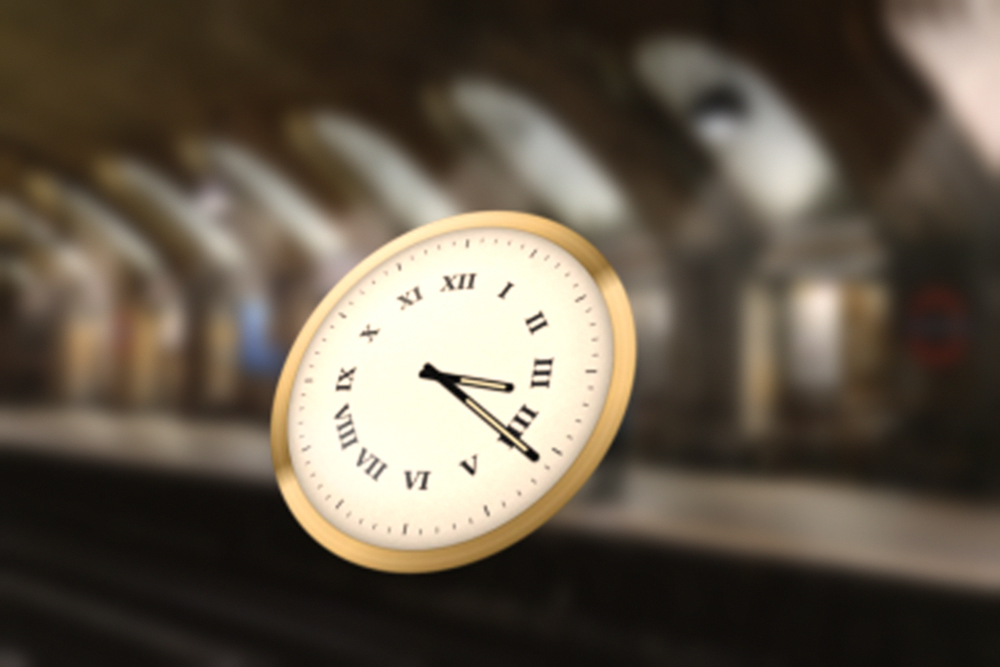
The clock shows 3h21
